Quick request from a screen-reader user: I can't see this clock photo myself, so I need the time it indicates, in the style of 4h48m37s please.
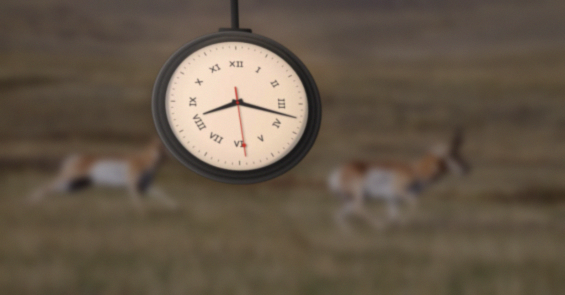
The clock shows 8h17m29s
